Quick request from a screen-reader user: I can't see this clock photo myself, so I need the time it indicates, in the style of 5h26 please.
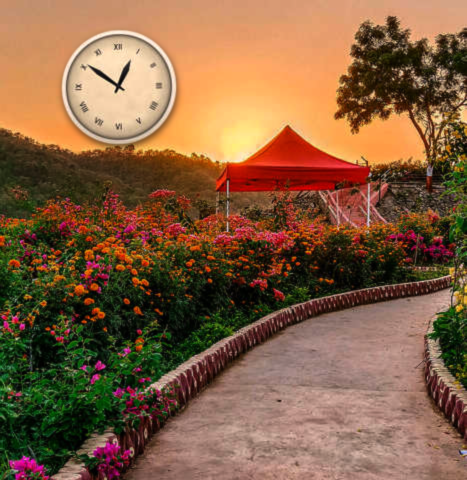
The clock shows 12h51
